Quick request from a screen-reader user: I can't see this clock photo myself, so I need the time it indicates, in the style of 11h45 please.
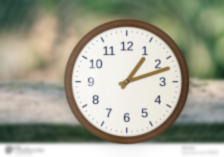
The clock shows 1h12
